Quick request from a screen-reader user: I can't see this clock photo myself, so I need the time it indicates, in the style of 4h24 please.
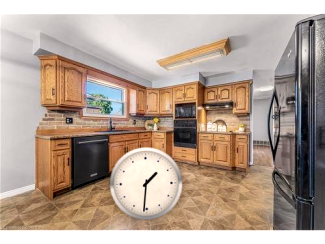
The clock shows 1h31
